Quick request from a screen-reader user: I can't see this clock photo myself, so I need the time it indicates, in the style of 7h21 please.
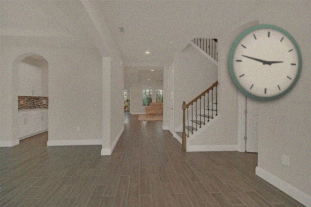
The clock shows 2h47
